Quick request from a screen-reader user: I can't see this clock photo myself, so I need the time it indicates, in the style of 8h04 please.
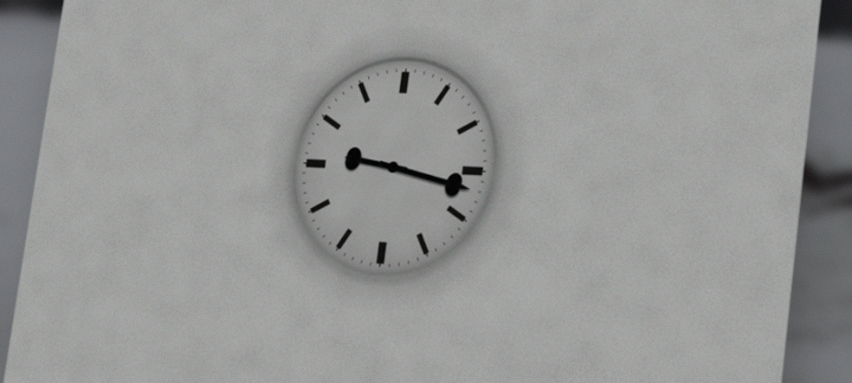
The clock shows 9h17
